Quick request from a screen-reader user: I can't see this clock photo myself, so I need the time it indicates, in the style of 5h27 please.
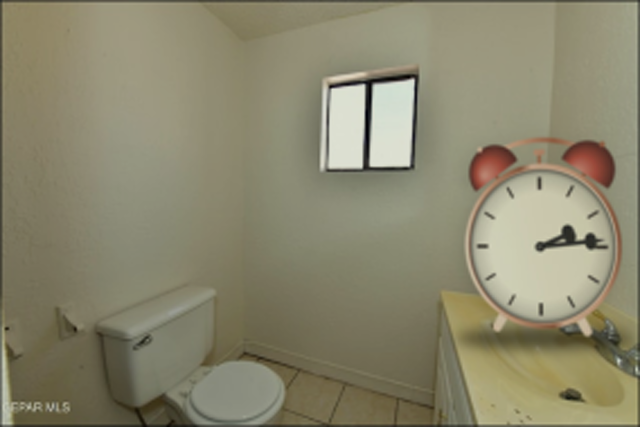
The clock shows 2h14
